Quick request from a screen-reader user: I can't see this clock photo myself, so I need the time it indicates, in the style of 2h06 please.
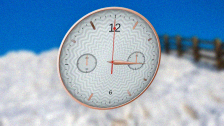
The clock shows 3h16
